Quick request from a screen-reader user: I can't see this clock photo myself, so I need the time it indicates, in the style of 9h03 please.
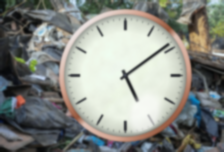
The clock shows 5h09
